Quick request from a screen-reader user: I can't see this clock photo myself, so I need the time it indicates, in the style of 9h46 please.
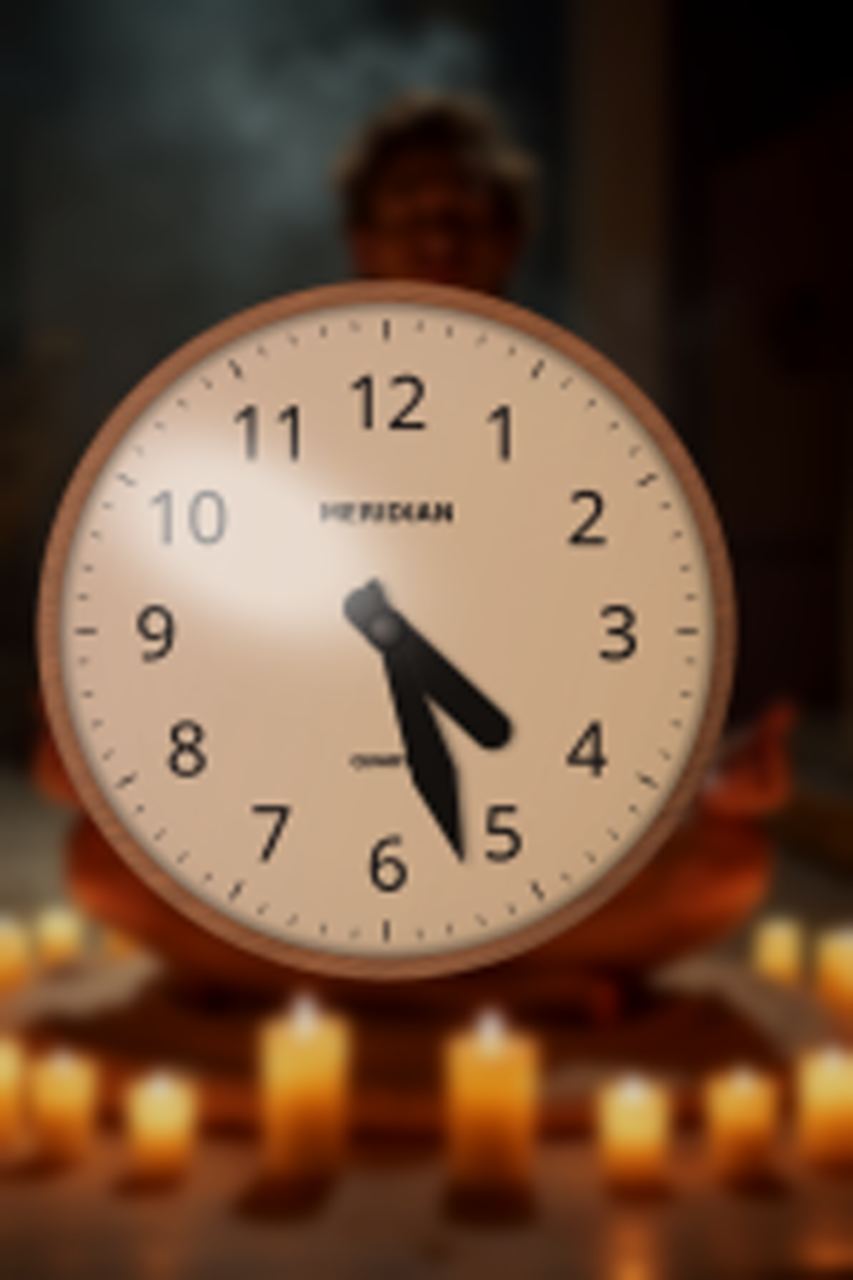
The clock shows 4h27
